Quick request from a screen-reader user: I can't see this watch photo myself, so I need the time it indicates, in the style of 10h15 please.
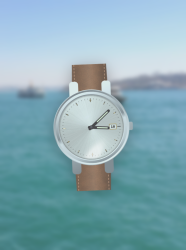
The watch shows 3h08
